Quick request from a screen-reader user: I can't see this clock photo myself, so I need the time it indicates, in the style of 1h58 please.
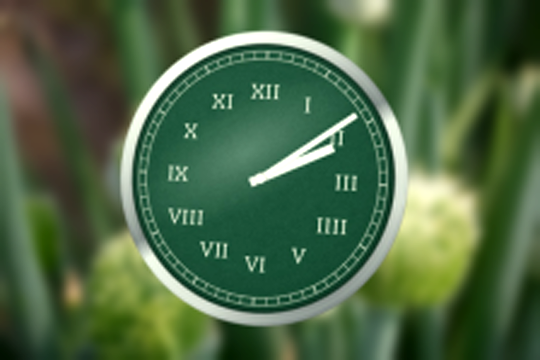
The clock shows 2h09
